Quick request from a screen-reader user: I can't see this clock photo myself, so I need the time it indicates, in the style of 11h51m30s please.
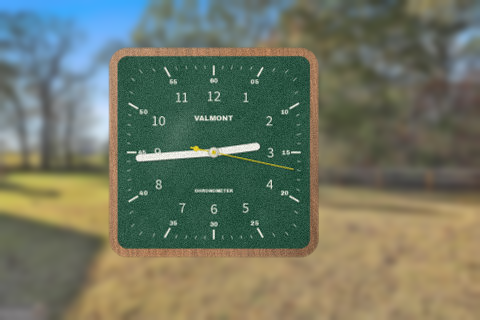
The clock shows 2h44m17s
